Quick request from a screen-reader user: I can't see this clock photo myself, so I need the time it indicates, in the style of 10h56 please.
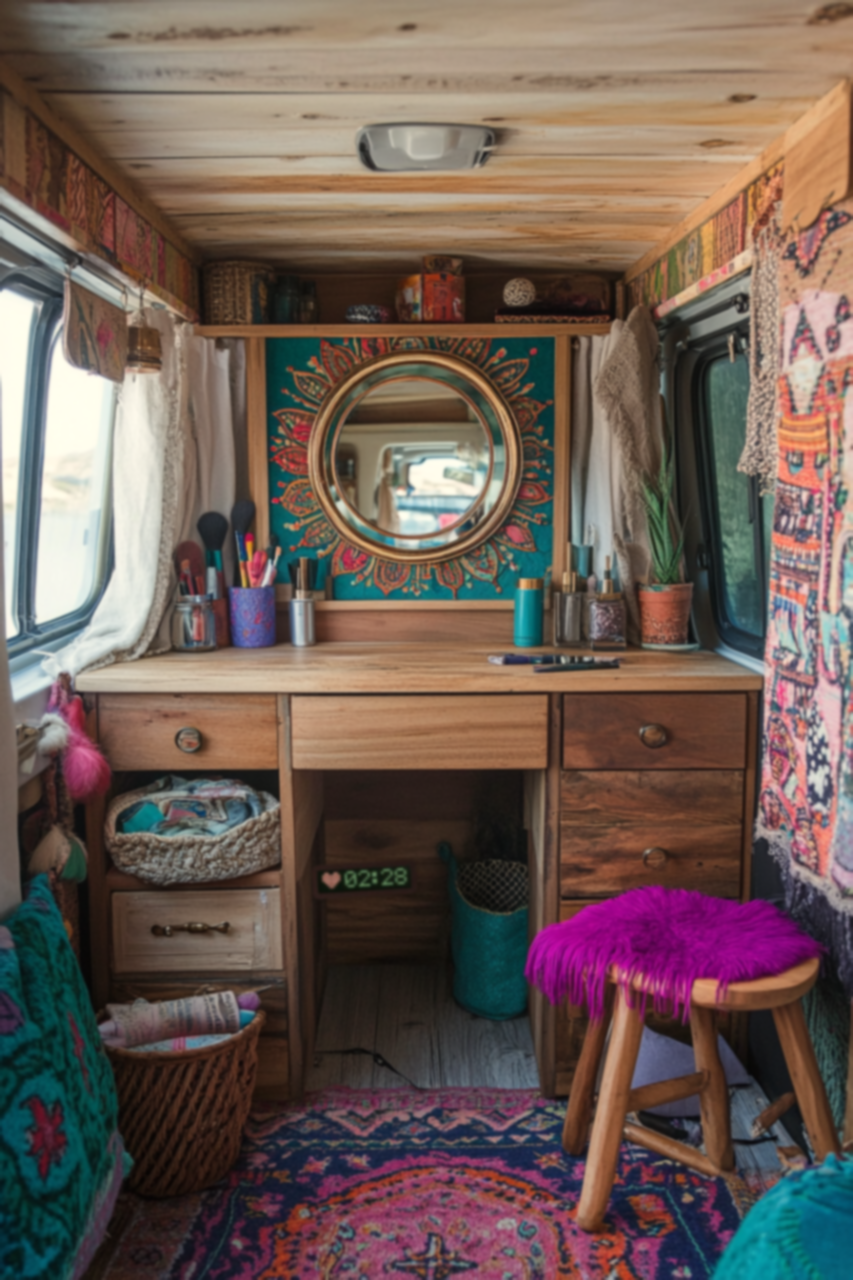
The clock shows 2h28
